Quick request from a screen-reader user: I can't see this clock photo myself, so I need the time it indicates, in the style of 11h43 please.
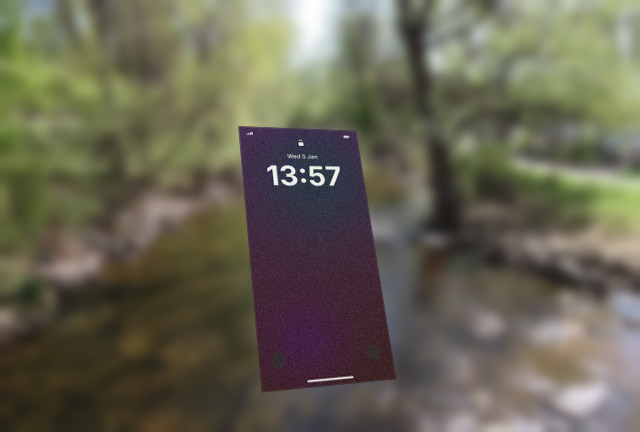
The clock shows 13h57
